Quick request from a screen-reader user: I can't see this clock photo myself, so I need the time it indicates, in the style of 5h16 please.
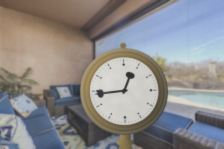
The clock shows 12h44
